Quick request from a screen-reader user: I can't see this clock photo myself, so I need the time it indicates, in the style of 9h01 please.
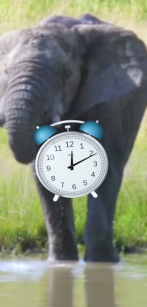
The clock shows 12h11
